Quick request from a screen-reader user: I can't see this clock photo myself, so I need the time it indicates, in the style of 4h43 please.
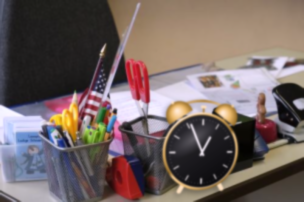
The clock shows 12h56
